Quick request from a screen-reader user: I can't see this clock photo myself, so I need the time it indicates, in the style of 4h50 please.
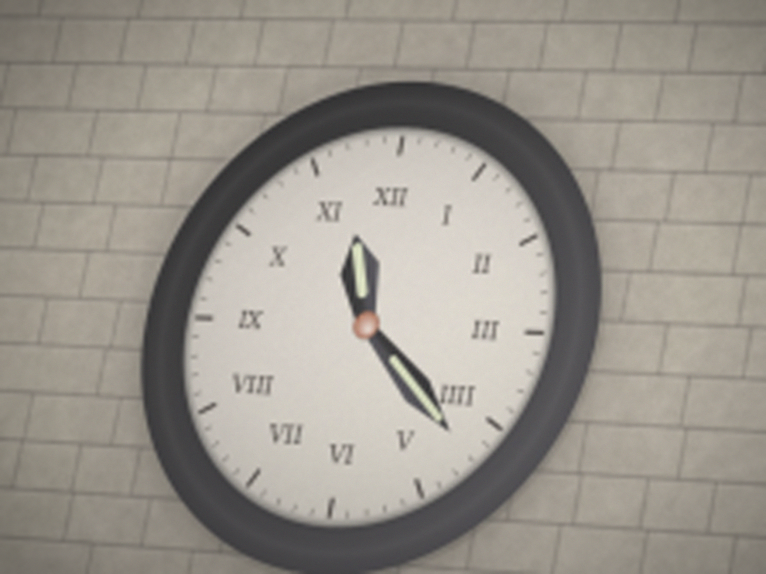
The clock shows 11h22
